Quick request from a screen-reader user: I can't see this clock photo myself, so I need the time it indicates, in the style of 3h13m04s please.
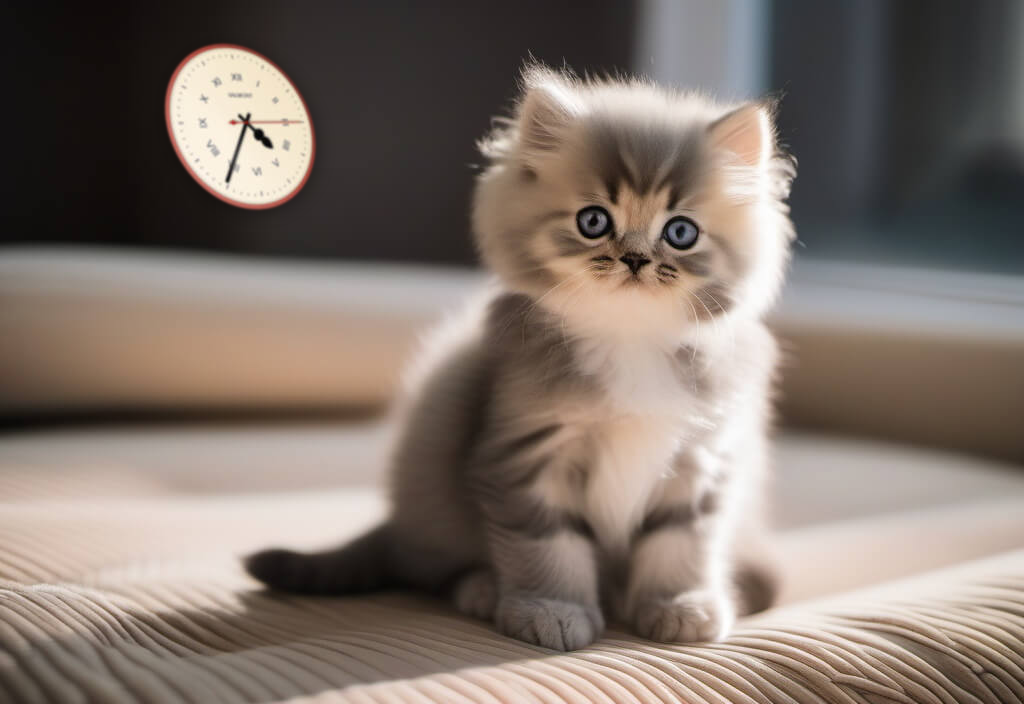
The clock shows 4h35m15s
